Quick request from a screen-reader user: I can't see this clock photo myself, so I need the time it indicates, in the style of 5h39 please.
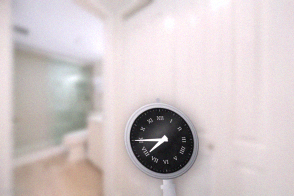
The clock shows 7h45
